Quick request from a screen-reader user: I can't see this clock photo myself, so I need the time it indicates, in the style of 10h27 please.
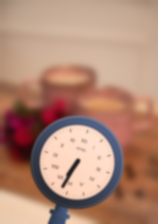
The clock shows 6h32
